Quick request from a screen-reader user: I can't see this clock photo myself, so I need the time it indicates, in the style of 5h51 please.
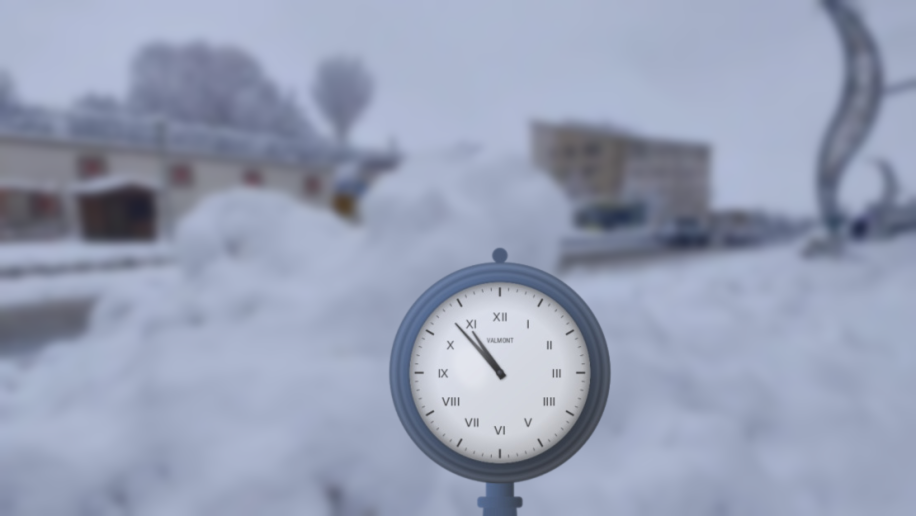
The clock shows 10h53
